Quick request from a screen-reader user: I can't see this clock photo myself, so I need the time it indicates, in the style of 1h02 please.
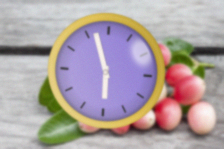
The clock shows 5h57
